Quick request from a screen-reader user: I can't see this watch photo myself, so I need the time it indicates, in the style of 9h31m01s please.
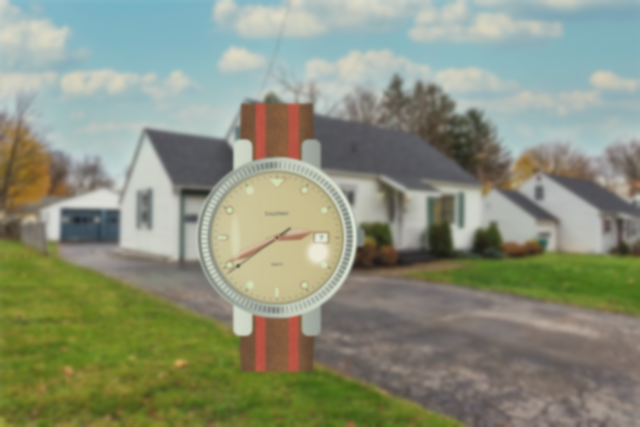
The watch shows 2h40m39s
